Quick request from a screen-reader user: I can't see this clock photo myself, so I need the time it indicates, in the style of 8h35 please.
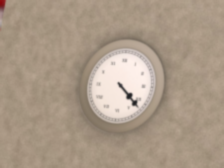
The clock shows 4h22
